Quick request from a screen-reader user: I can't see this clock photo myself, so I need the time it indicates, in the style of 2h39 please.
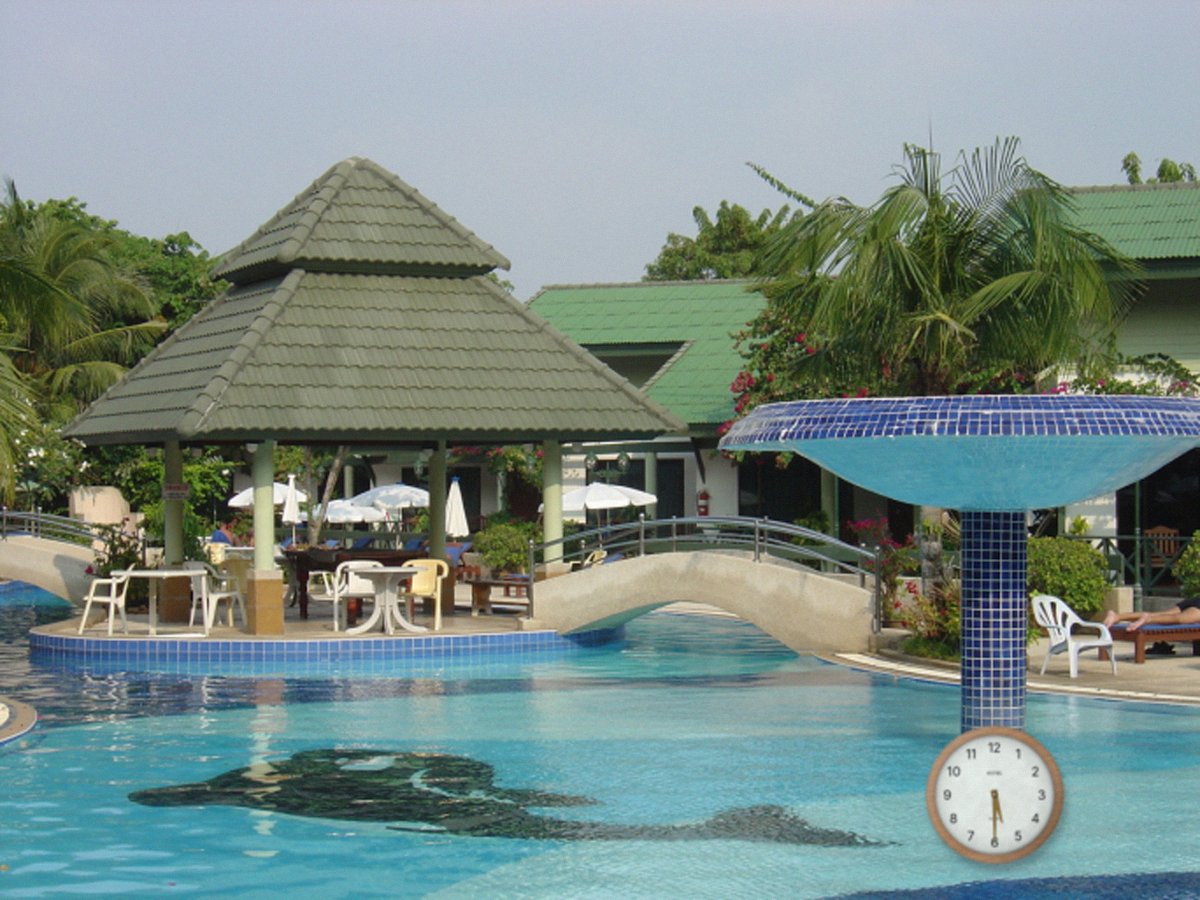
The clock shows 5h30
